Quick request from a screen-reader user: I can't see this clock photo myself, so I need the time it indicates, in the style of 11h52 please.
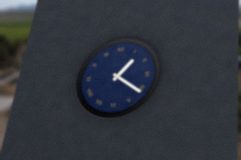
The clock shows 1h21
